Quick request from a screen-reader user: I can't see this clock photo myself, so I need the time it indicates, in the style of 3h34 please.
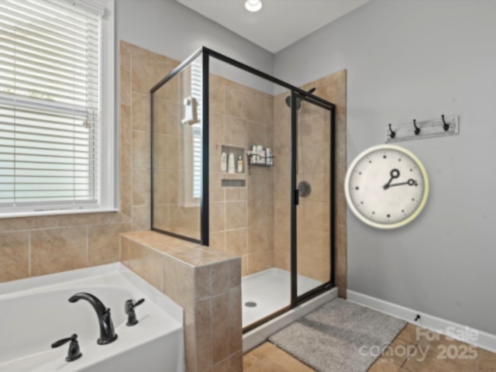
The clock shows 1h14
